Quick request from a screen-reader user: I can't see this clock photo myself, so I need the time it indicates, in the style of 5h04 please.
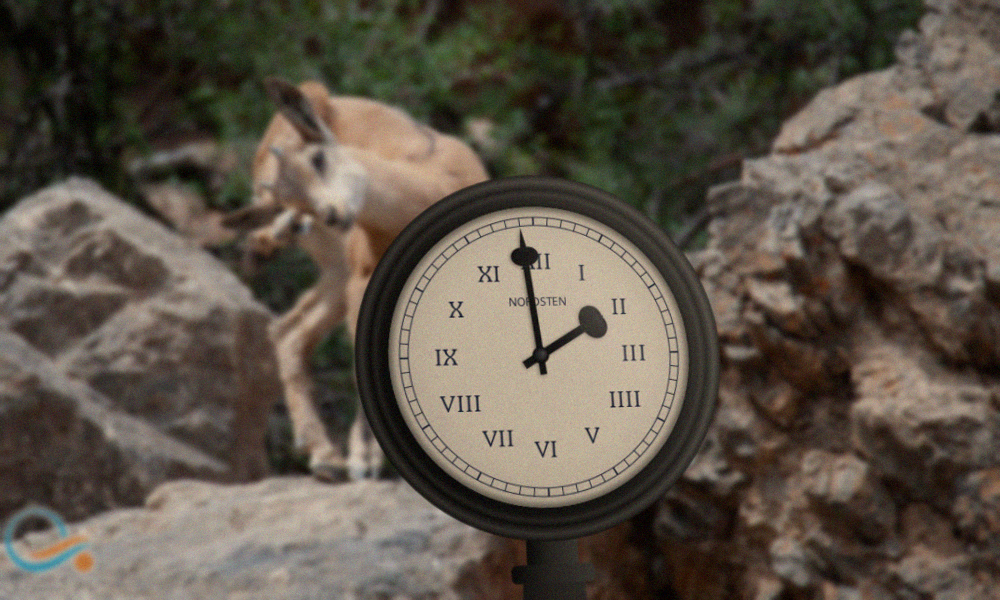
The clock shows 1h59
